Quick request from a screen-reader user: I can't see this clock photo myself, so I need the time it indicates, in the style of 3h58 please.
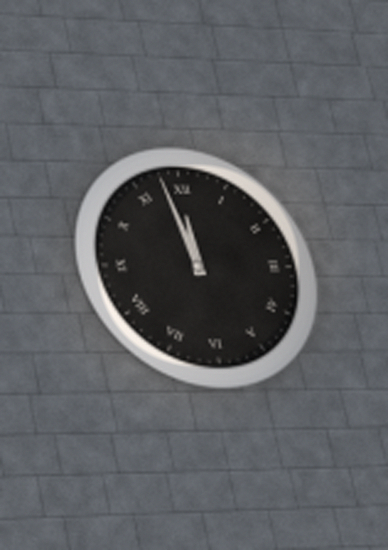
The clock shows 11h58
